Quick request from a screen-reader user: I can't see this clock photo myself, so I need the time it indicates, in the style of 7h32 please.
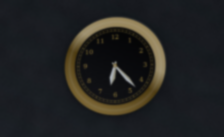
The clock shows 6h23
